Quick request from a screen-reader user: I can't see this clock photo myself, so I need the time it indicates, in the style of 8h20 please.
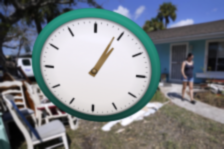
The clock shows 1h04
